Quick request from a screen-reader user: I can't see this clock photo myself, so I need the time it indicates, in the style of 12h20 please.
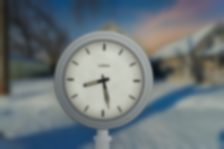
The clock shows 8h28
